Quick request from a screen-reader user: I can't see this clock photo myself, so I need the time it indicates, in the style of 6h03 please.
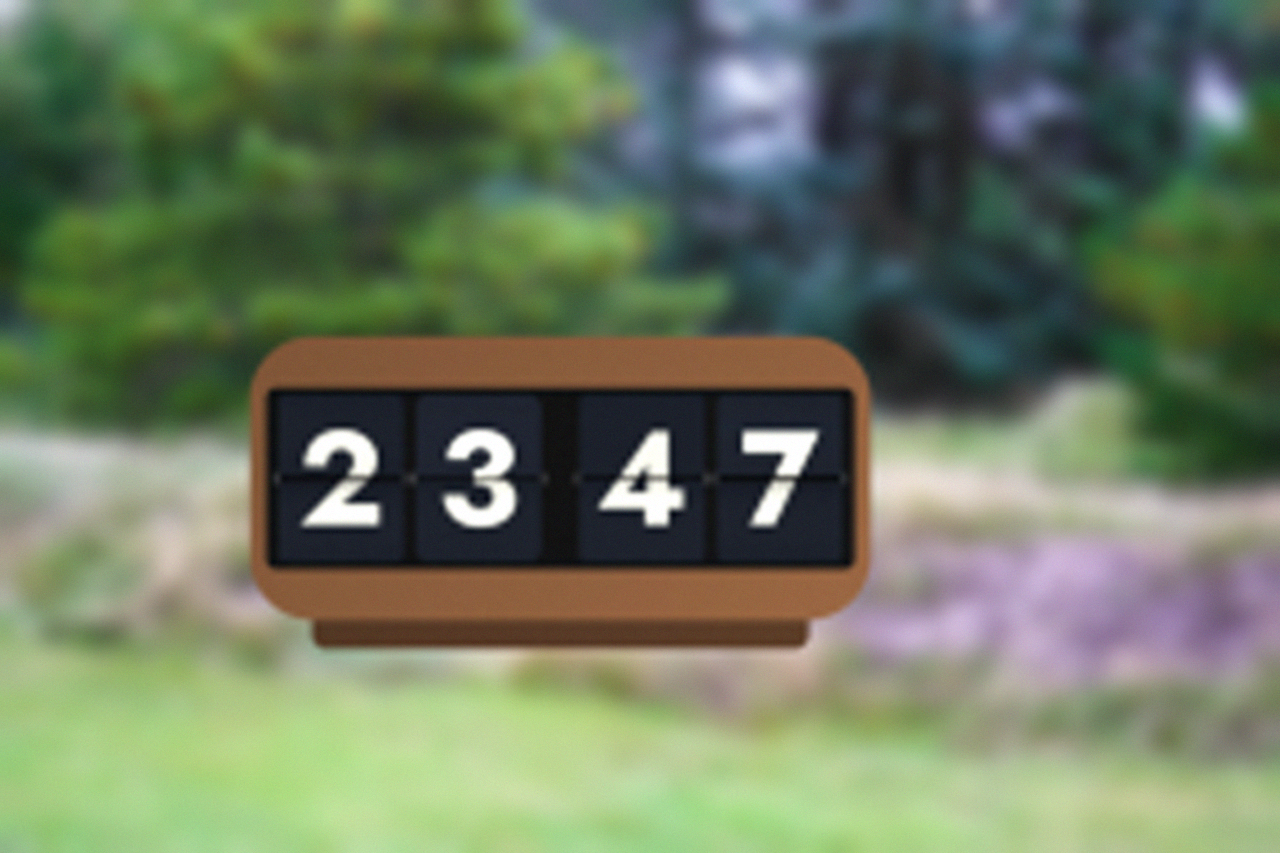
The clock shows 23h47
